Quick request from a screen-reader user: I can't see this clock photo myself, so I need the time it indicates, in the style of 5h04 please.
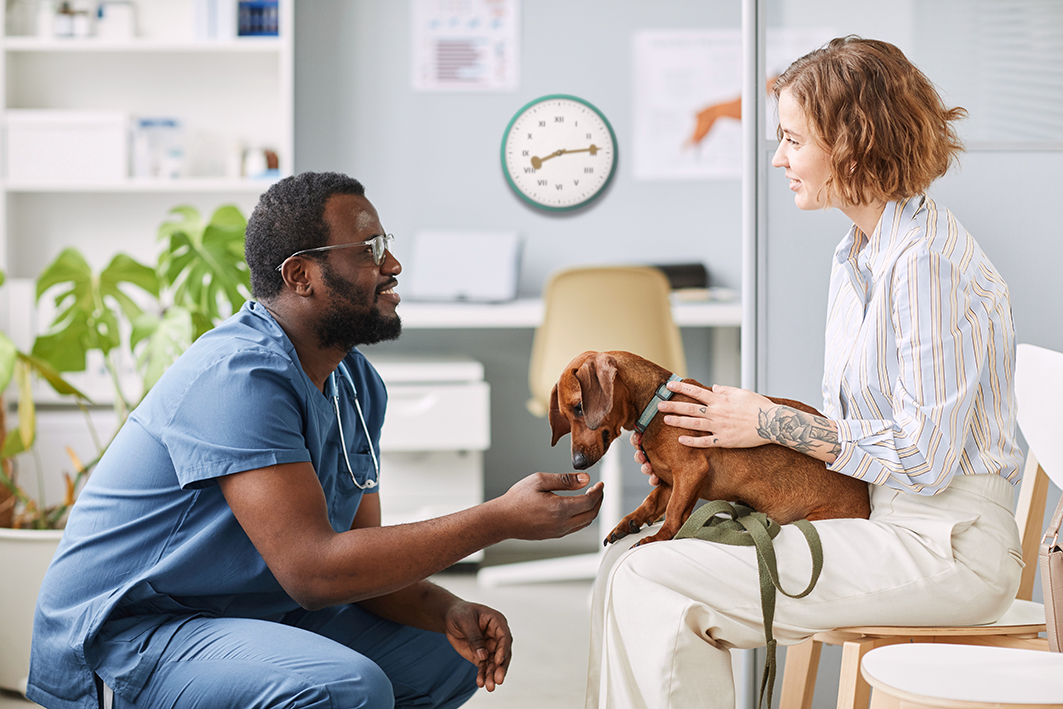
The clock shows 8h14
